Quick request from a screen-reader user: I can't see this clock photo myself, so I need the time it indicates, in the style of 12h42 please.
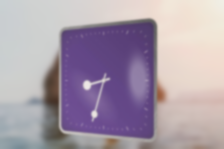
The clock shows 8h33
